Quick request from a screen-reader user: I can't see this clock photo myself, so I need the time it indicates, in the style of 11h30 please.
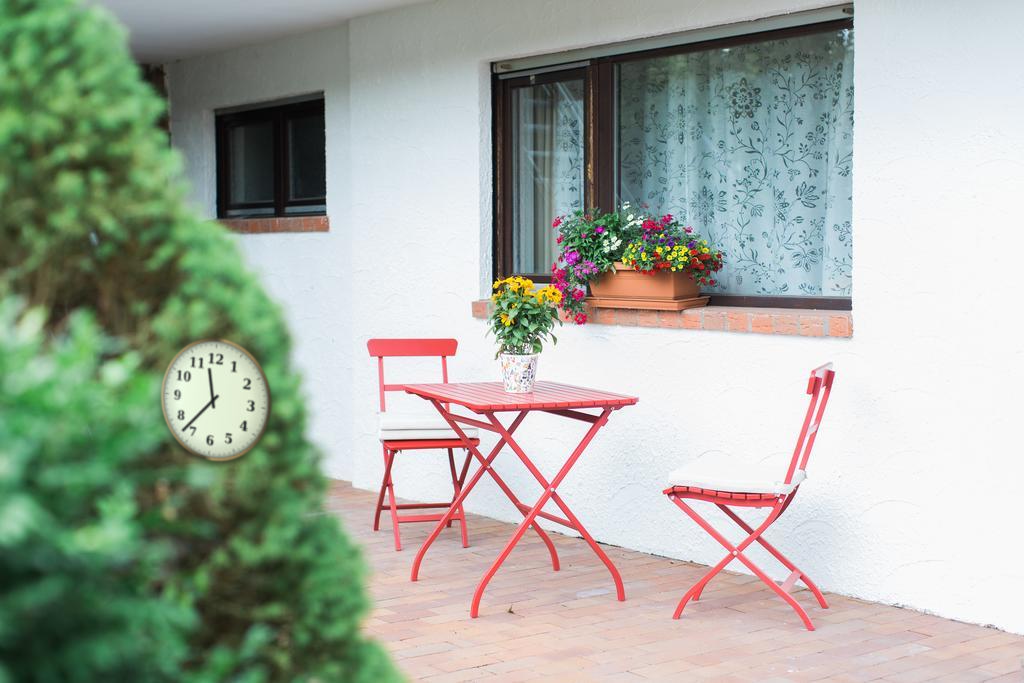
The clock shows 11h37
